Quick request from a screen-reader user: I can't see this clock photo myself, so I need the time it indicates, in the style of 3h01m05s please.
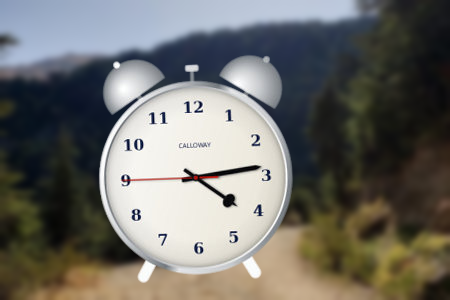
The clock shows 4h13m45s
